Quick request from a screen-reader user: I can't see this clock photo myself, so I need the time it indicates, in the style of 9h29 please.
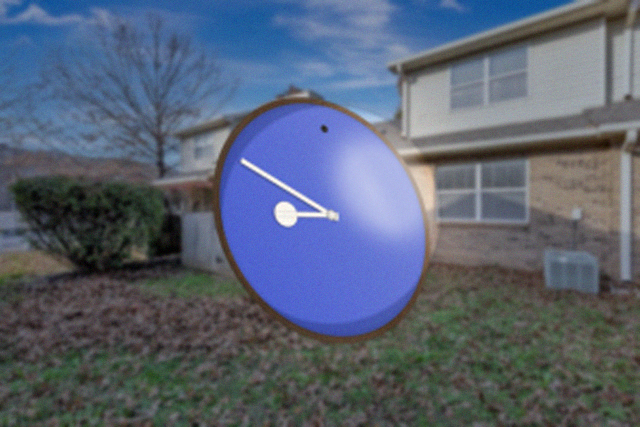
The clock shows 8h49
